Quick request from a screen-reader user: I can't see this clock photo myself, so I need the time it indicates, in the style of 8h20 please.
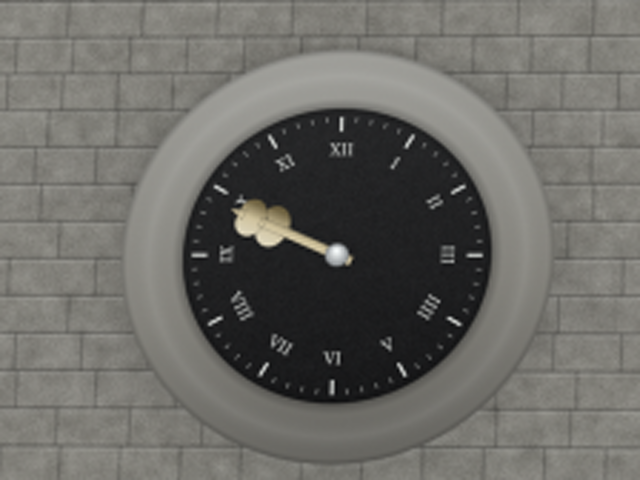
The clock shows 9h49
